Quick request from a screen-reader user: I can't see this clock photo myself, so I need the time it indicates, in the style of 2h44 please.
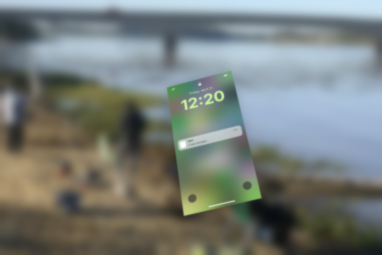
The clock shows 12h20
